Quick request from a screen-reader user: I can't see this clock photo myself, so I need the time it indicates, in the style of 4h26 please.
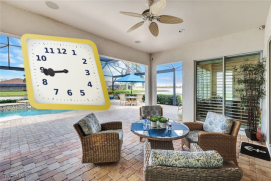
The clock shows 8h44
